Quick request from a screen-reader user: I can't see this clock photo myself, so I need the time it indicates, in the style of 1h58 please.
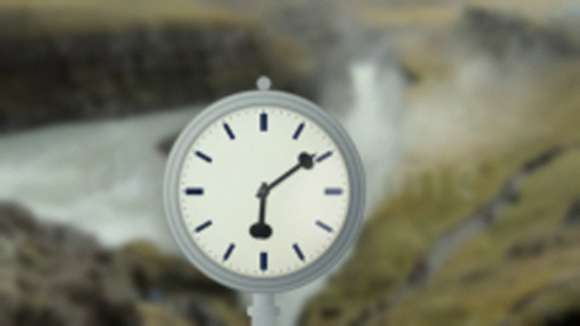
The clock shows 6h09
